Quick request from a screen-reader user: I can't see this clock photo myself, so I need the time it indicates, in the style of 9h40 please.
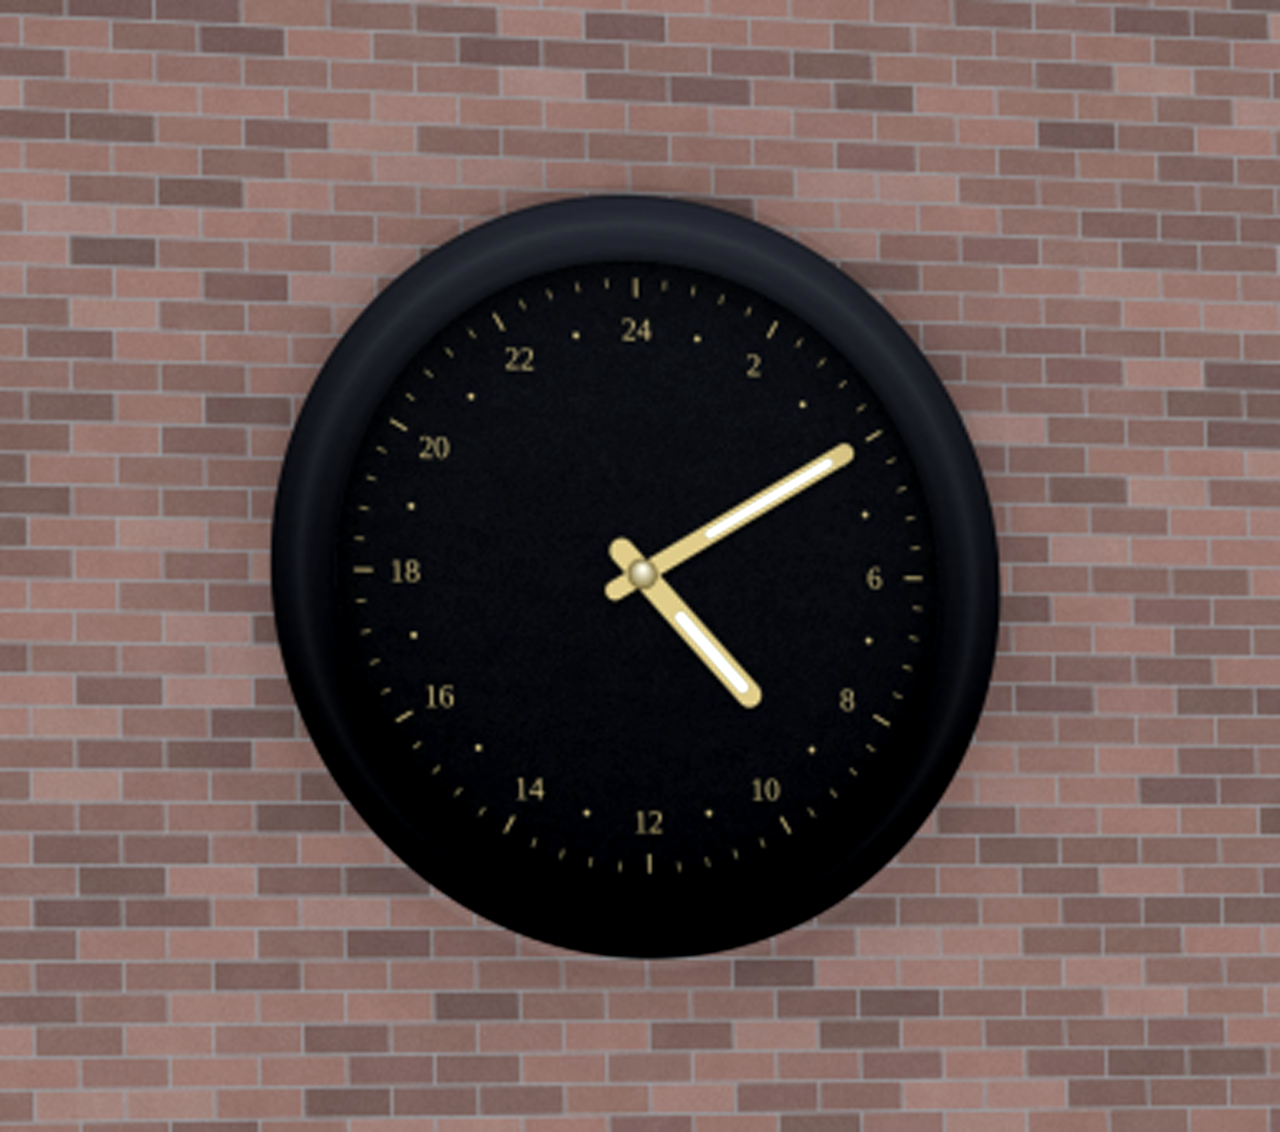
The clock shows 9h10
